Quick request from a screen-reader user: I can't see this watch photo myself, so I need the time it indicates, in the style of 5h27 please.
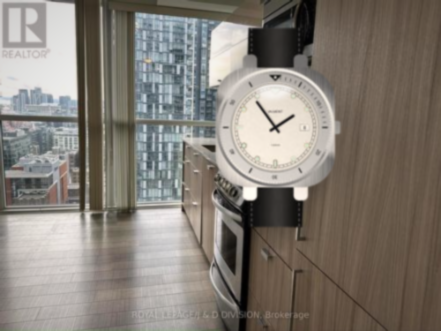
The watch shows 1h54
